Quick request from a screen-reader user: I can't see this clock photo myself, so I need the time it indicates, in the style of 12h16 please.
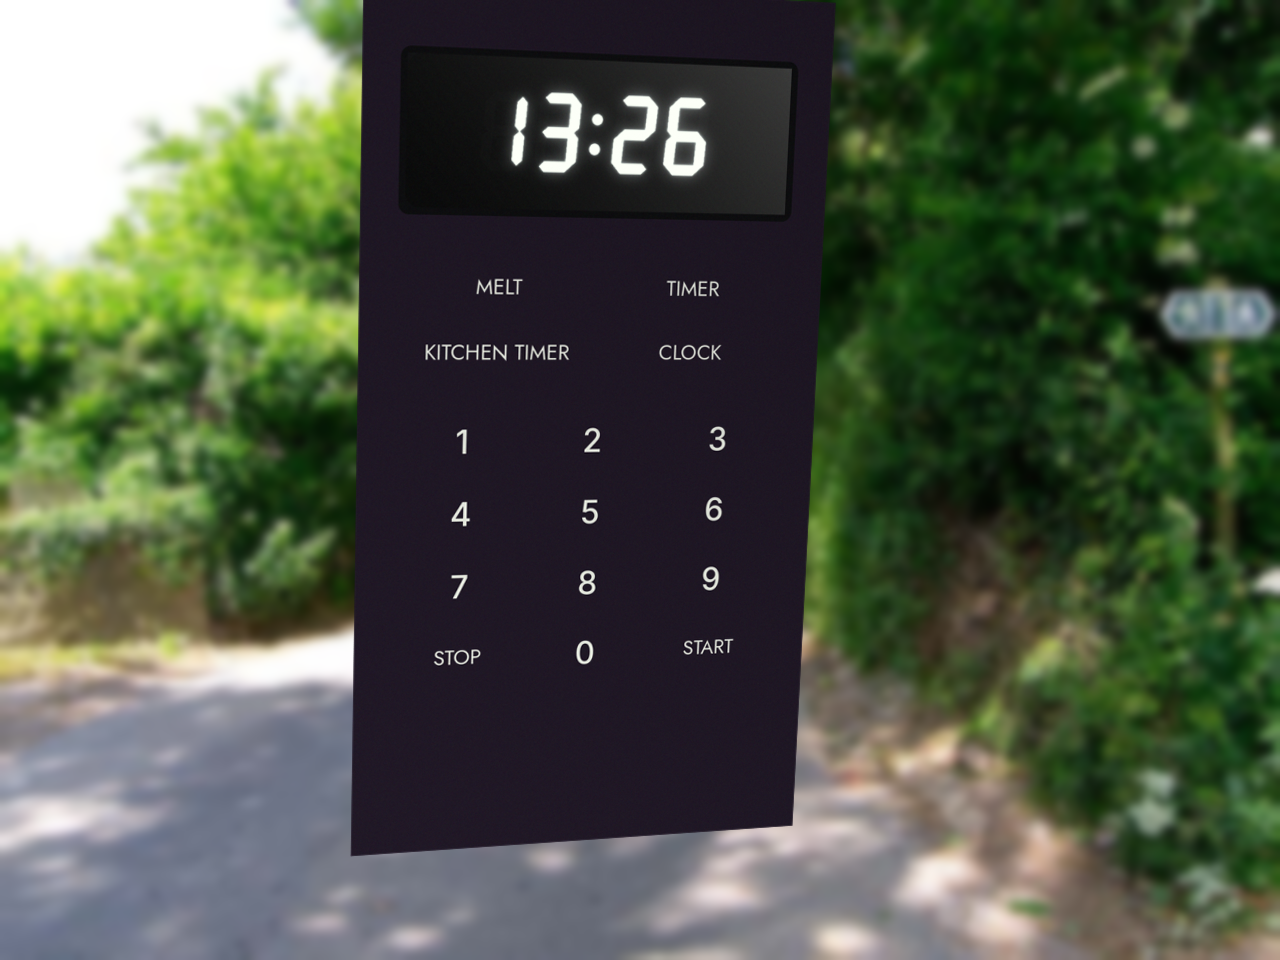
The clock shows 13h26
